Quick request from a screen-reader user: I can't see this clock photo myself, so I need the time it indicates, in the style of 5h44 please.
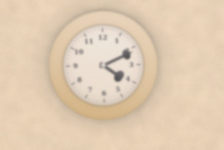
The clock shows 4h11
